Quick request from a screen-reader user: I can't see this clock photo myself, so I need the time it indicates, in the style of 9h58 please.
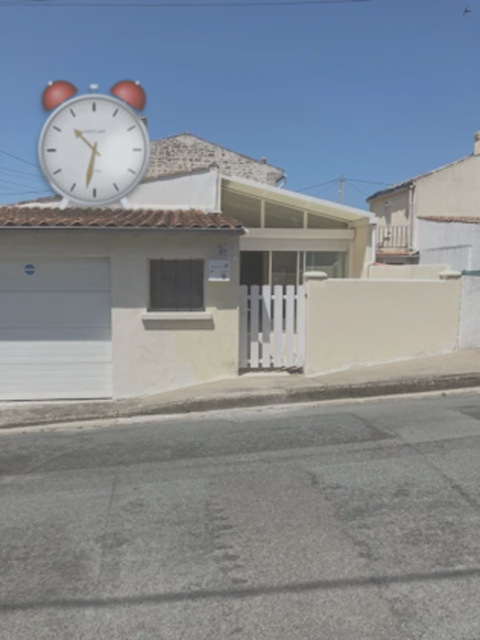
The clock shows 10h32
